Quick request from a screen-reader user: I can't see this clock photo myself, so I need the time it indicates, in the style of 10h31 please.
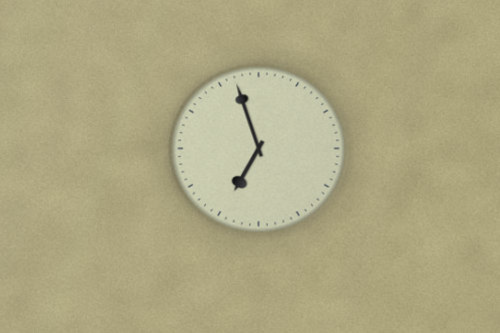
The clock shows 6h57
